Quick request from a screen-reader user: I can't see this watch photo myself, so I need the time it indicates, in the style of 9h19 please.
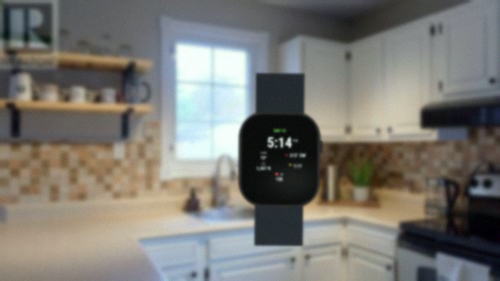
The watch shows 5h14
